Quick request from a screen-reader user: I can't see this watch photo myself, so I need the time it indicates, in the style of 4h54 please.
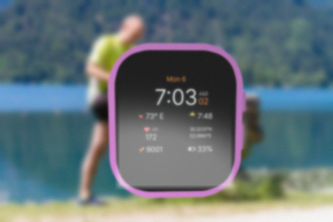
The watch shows 7h03
